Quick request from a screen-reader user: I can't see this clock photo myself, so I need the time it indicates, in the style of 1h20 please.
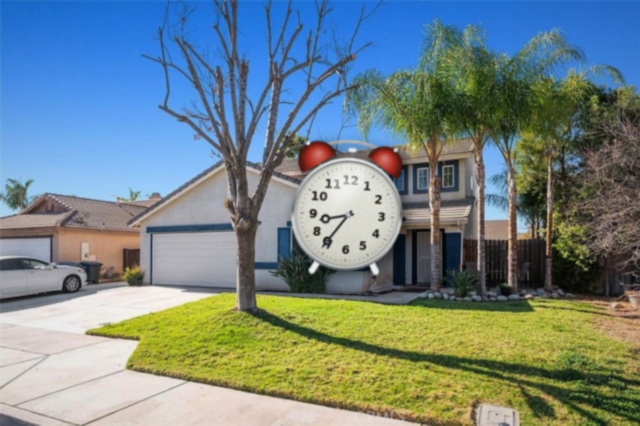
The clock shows 8h36
